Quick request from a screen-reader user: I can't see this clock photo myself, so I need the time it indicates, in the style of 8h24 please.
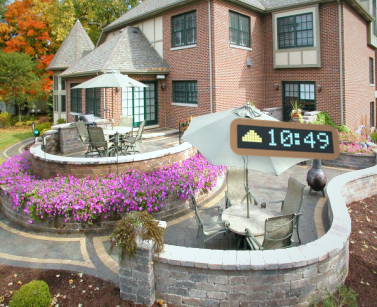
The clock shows 10h49
